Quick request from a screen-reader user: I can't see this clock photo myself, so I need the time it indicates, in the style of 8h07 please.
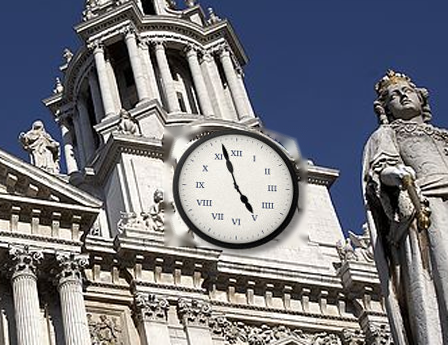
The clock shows 4h57
